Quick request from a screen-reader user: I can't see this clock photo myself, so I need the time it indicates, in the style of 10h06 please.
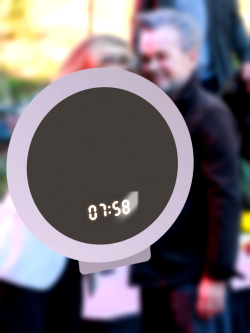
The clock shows 7h58
